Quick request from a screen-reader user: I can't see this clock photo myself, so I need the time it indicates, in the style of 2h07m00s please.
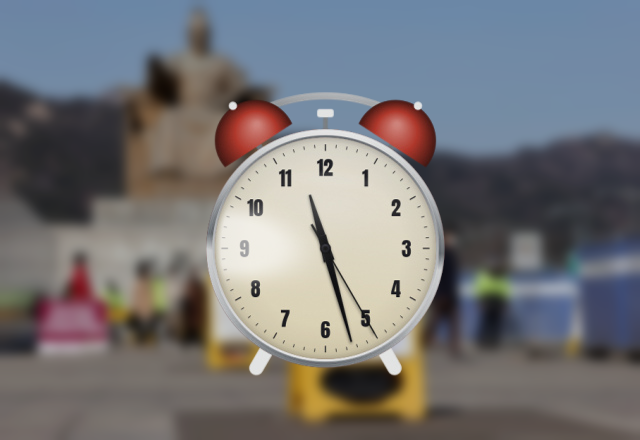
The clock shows 11h27m25s
